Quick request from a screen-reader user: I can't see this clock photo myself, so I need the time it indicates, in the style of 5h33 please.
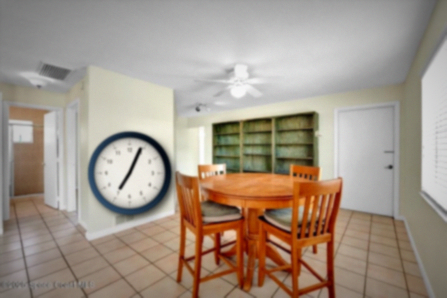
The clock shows 7h04
